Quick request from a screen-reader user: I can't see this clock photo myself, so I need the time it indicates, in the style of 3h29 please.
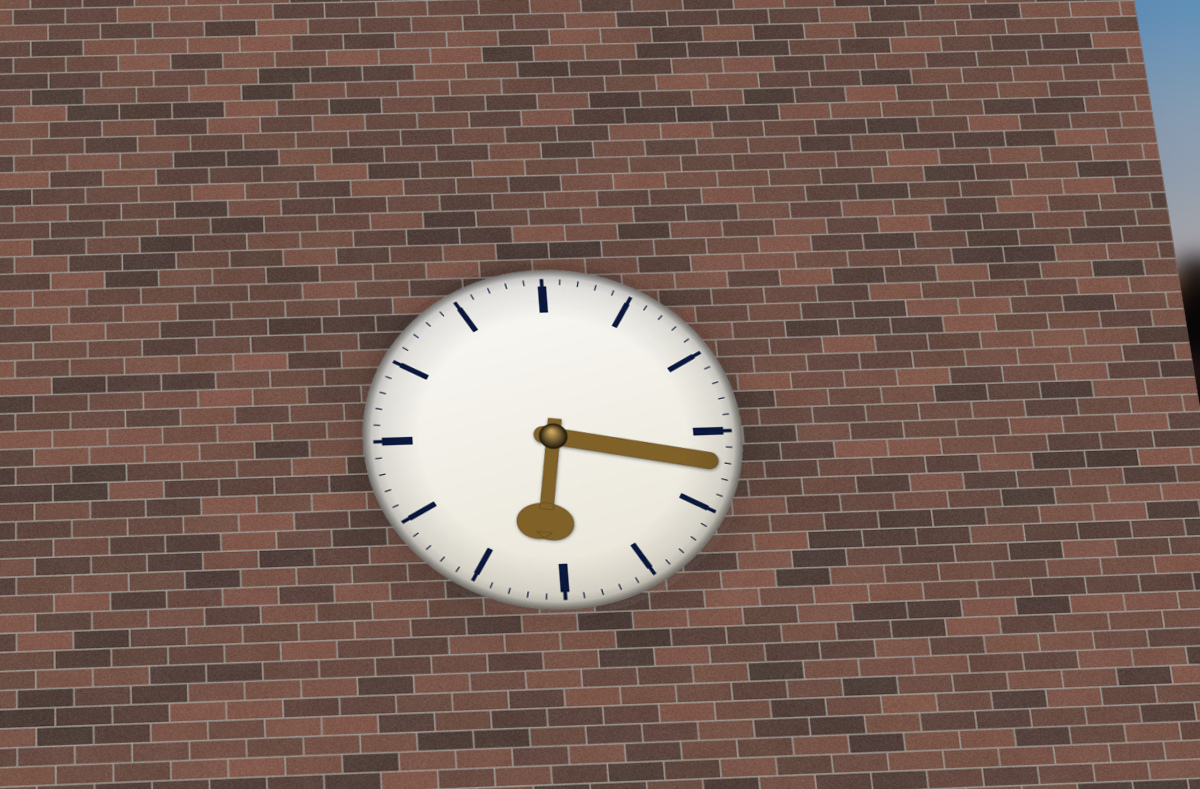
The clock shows 6h17
